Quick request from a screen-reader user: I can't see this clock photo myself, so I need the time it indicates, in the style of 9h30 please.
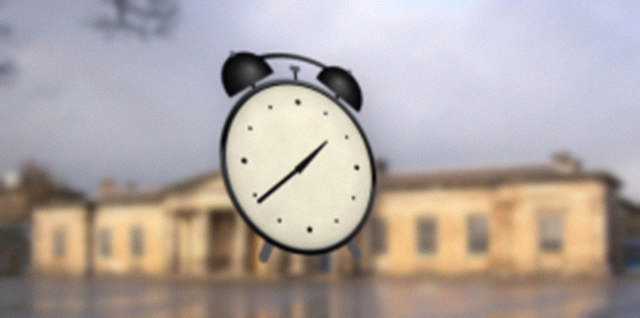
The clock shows 1h39
